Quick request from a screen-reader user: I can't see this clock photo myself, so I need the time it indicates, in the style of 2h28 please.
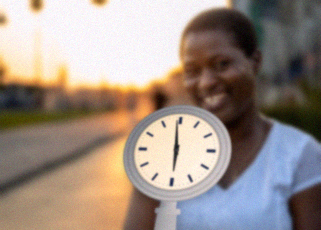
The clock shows 5h59
